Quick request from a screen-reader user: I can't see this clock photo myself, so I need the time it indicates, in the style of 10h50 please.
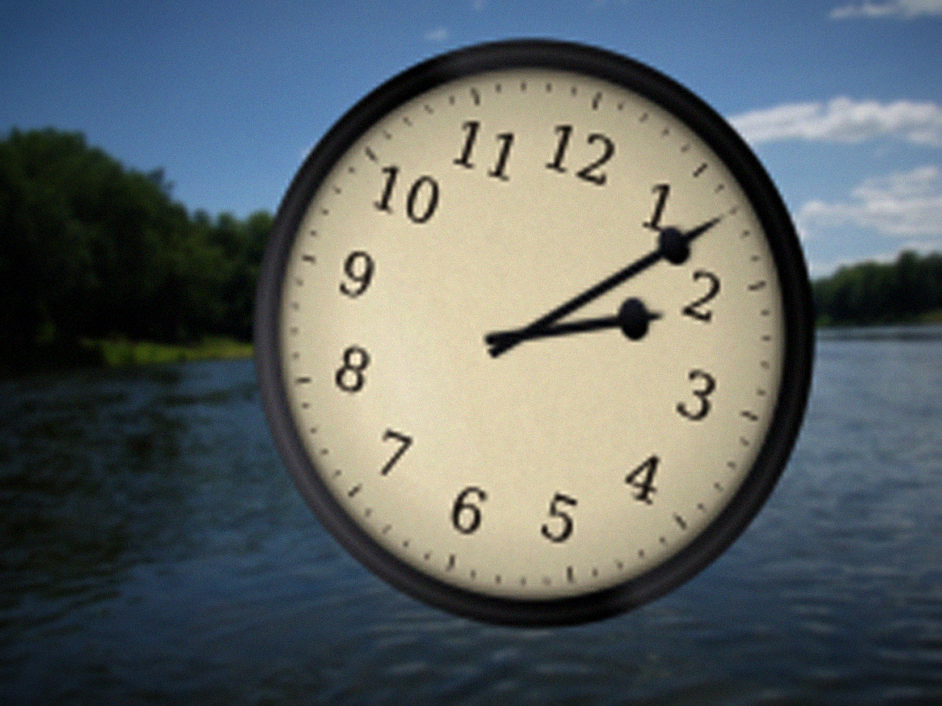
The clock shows 2h07
